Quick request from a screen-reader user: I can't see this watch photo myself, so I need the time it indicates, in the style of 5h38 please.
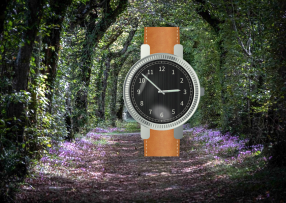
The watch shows 2h52
